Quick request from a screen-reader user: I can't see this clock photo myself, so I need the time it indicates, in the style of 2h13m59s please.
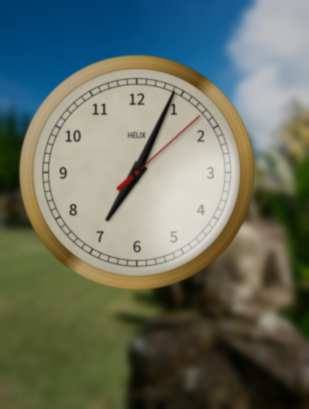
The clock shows 7h04m08s
